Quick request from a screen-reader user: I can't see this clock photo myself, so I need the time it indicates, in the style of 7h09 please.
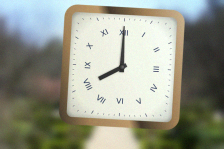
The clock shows 8h00
